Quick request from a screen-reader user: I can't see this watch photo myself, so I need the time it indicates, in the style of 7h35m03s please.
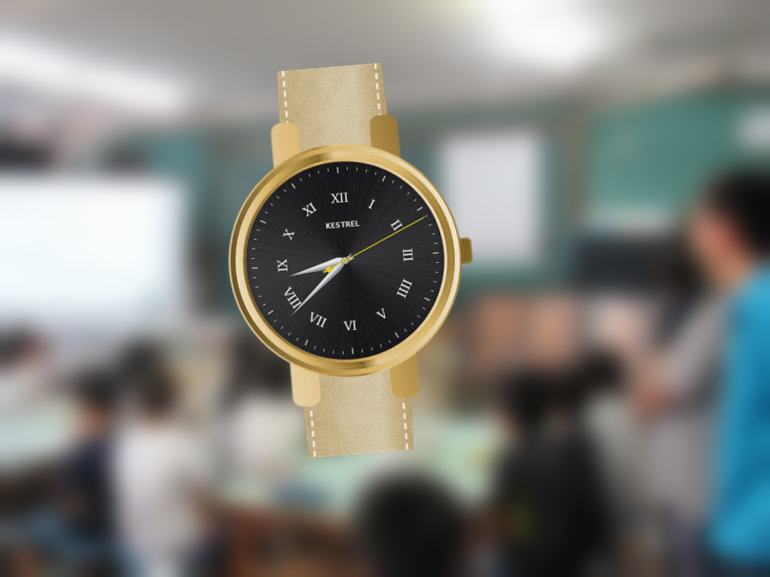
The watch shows 8h38m11s
